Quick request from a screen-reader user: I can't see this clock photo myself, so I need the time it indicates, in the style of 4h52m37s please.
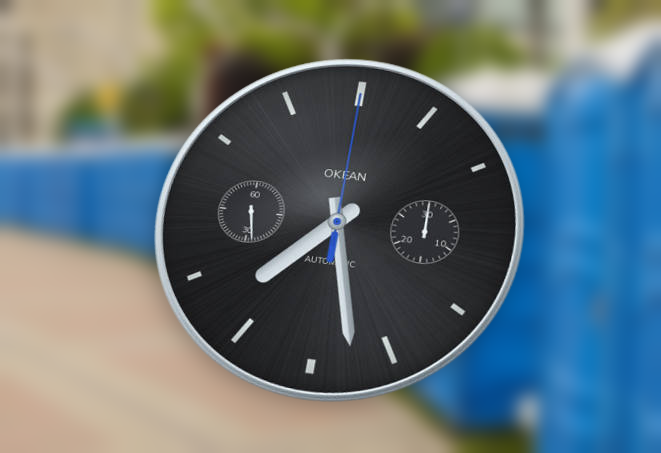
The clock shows 7h27m28s
